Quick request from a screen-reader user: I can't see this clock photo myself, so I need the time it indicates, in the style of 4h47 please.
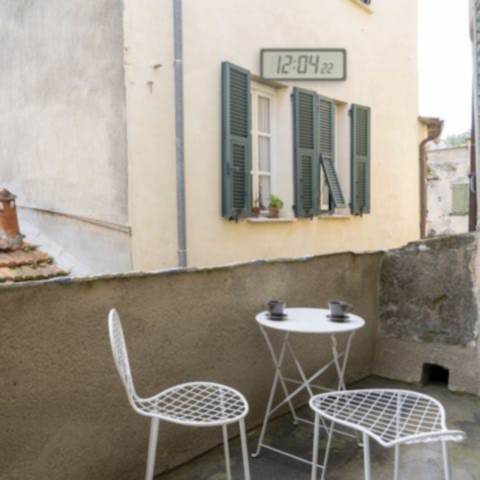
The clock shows 12h04
